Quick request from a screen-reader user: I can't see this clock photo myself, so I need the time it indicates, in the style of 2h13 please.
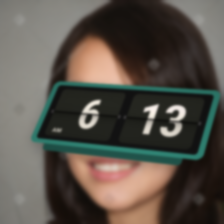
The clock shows 6h13
